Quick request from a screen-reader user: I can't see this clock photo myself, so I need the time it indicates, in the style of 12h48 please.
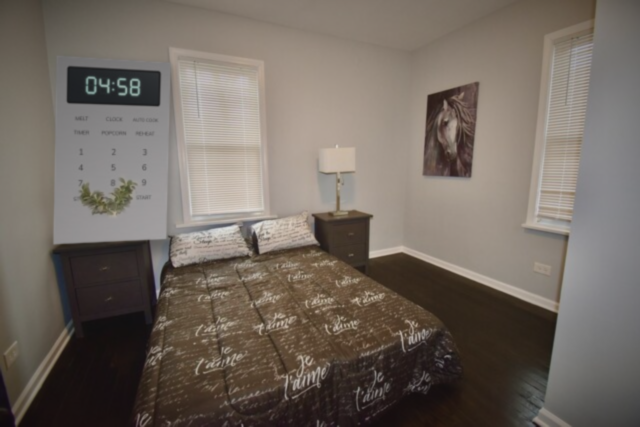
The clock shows 4h58
